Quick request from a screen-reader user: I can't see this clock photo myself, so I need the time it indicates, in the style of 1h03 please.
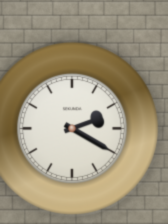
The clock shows 2h20
